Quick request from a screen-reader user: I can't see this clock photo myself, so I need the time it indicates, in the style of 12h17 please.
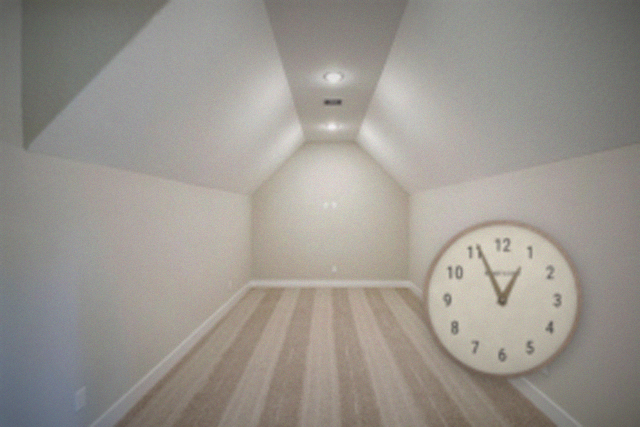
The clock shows 12h56
